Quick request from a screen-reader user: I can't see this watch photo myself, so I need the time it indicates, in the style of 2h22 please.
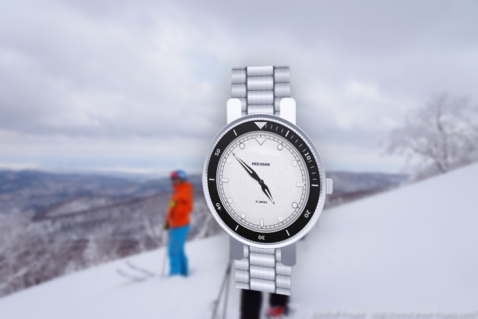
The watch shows 4h52
